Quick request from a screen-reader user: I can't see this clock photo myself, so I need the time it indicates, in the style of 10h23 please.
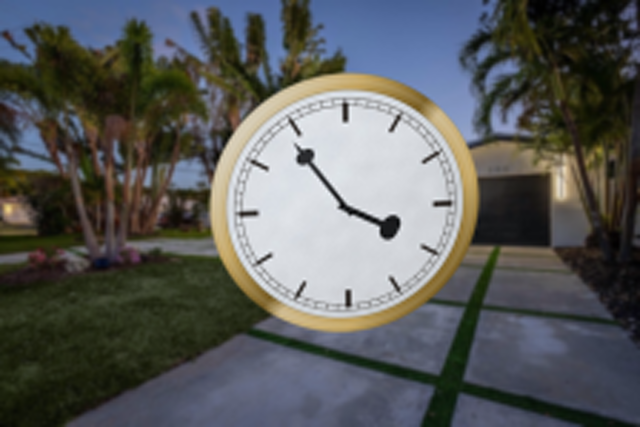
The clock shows 3h54
